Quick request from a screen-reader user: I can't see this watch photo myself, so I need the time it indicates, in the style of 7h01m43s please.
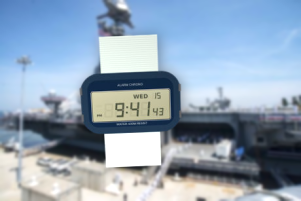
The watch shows 9h41m43s
